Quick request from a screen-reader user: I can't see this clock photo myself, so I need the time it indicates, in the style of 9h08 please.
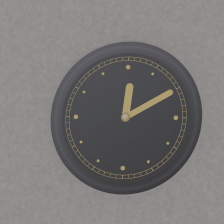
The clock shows 12h10
